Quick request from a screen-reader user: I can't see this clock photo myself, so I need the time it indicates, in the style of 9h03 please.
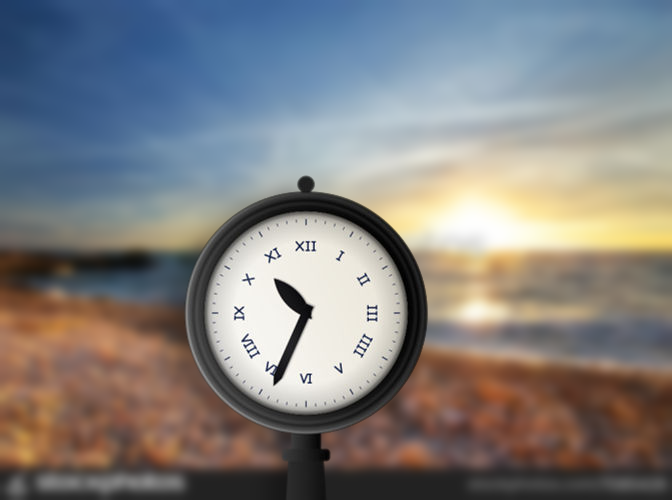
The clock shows 10h34
